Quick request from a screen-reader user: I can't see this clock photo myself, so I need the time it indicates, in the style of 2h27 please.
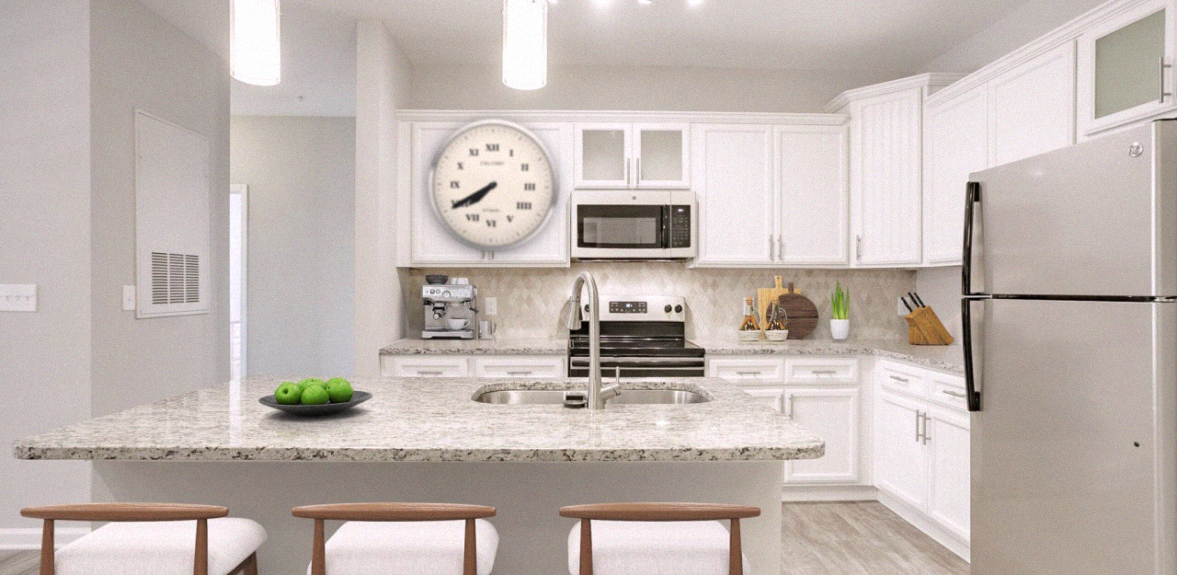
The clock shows 7h40
